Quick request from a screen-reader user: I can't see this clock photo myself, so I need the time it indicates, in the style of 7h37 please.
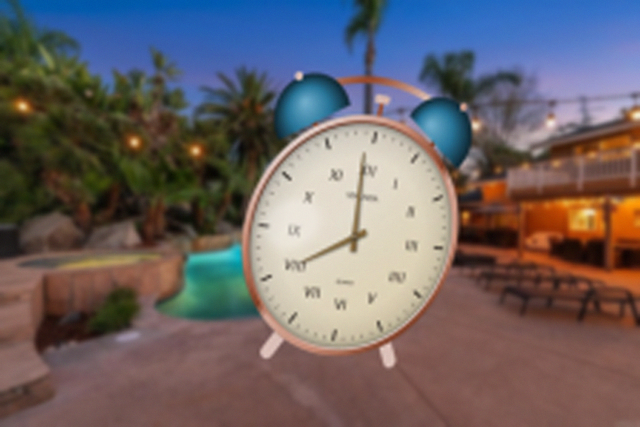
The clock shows 7h59
